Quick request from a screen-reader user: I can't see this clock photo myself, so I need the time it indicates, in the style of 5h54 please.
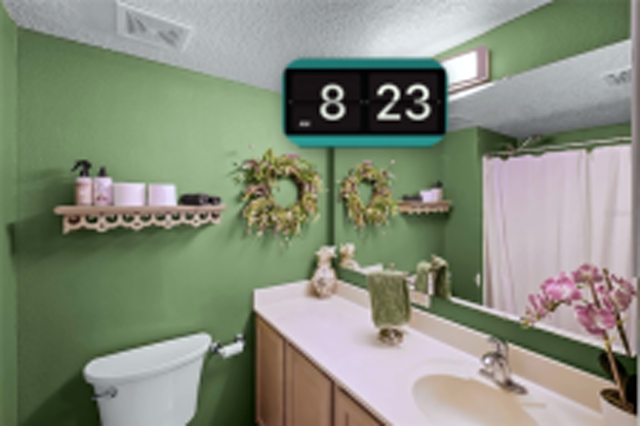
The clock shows 8h23
